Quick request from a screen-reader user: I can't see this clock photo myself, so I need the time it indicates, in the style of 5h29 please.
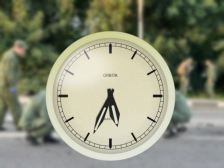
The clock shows 5h34
